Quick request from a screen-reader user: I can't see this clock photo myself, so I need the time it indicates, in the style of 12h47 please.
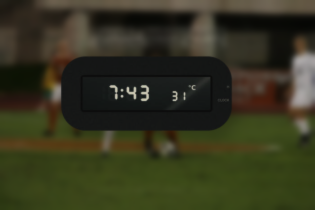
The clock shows 7h43
